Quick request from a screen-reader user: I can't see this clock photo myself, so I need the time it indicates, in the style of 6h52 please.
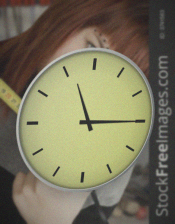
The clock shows 11h15
